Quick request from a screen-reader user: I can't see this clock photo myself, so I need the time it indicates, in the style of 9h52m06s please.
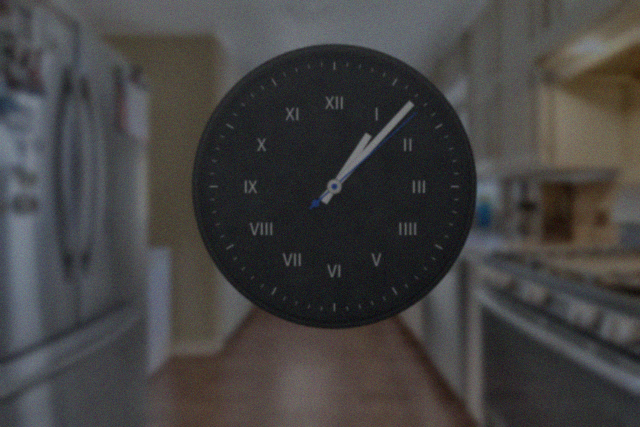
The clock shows 1h07m08s
